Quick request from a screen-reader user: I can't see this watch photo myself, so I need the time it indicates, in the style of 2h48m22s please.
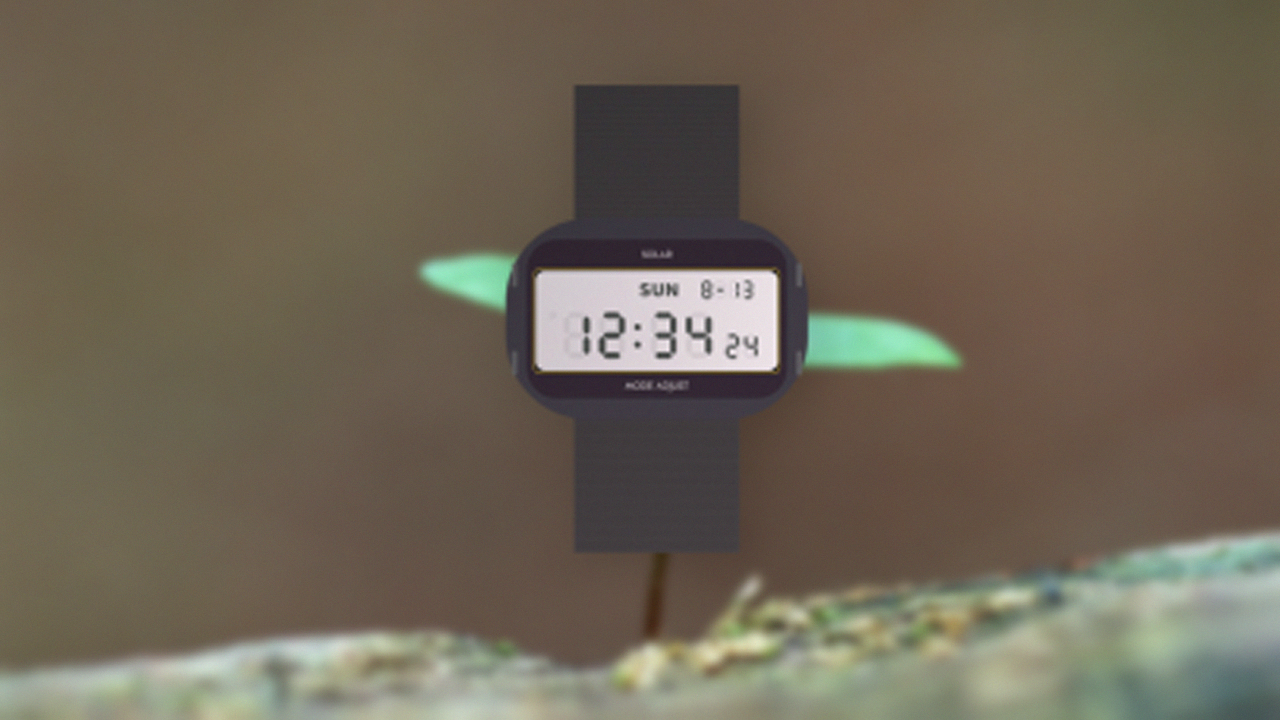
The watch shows 12h34m24s
